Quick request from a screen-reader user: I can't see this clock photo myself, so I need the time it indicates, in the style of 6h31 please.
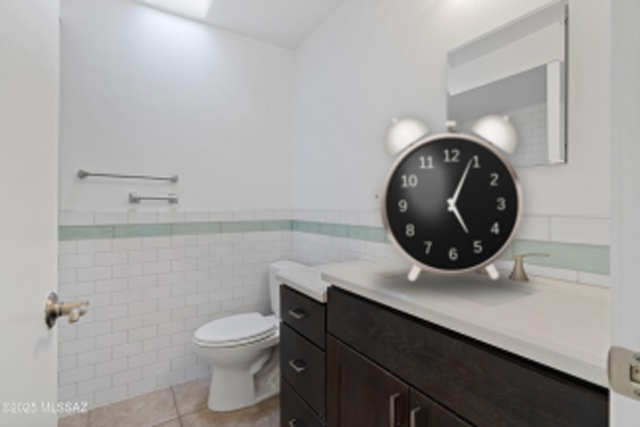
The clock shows 5h04
